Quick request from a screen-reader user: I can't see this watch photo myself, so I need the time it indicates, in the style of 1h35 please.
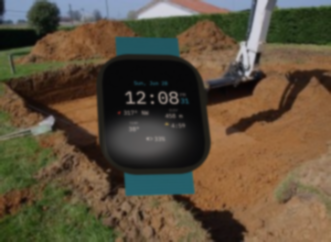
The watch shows 12h08
